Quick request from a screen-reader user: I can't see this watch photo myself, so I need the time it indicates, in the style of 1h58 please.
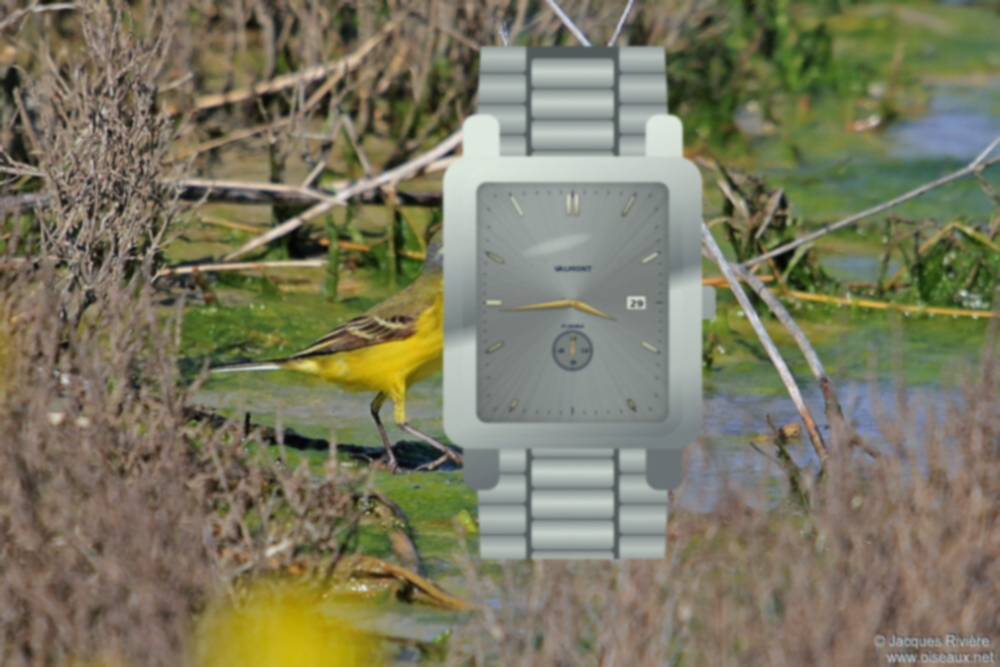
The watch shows 3h44
